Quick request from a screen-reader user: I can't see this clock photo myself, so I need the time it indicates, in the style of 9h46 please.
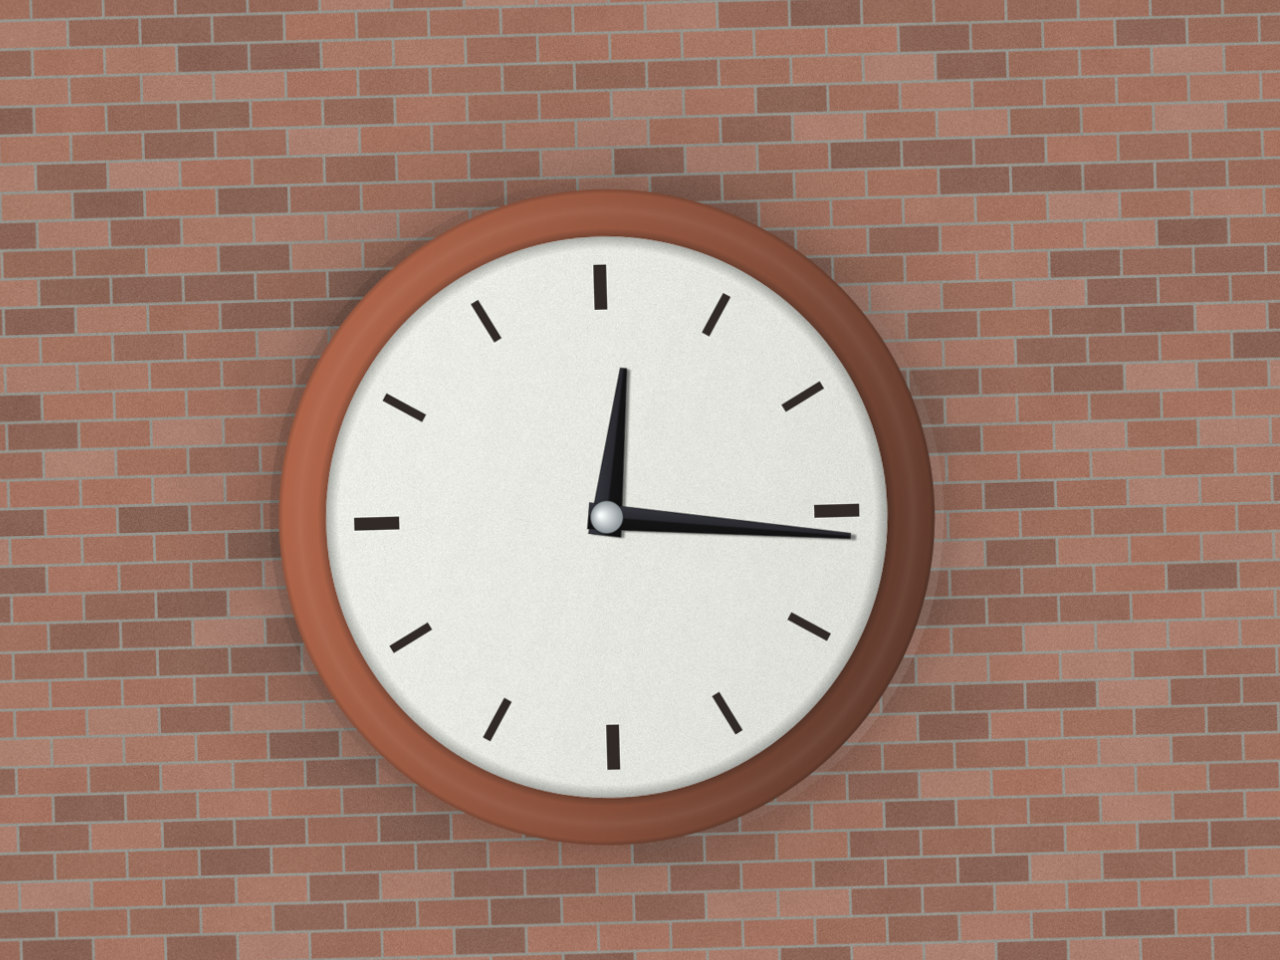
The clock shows 12h16
